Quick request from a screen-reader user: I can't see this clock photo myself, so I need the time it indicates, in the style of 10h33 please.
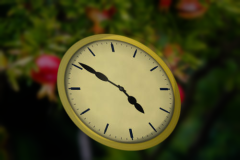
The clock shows 4h51
